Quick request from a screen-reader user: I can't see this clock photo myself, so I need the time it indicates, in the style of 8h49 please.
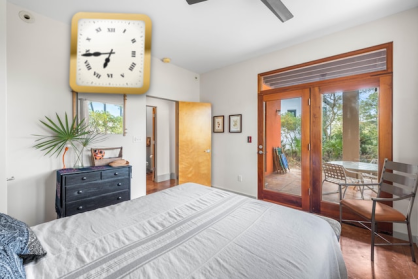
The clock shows 6h44
